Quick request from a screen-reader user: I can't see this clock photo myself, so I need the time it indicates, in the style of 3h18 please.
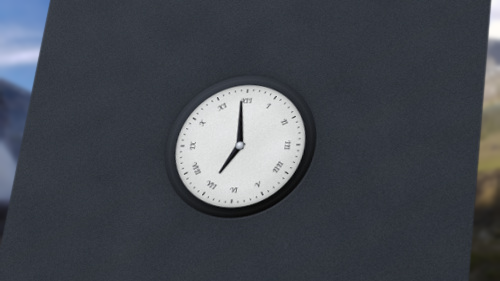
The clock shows 6h59
